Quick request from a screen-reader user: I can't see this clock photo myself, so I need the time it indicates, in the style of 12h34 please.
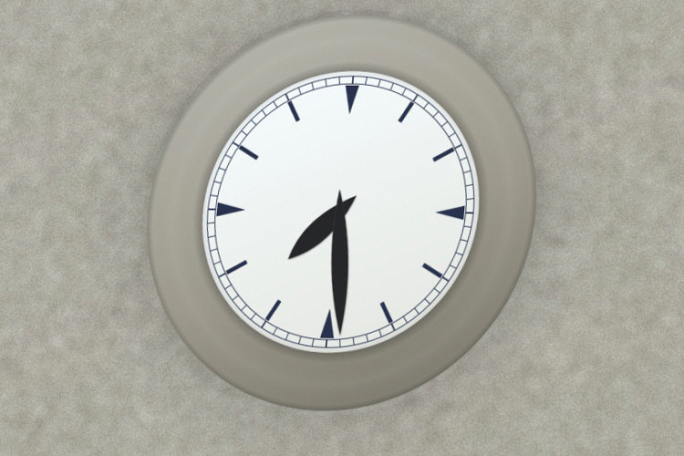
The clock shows 7h29
